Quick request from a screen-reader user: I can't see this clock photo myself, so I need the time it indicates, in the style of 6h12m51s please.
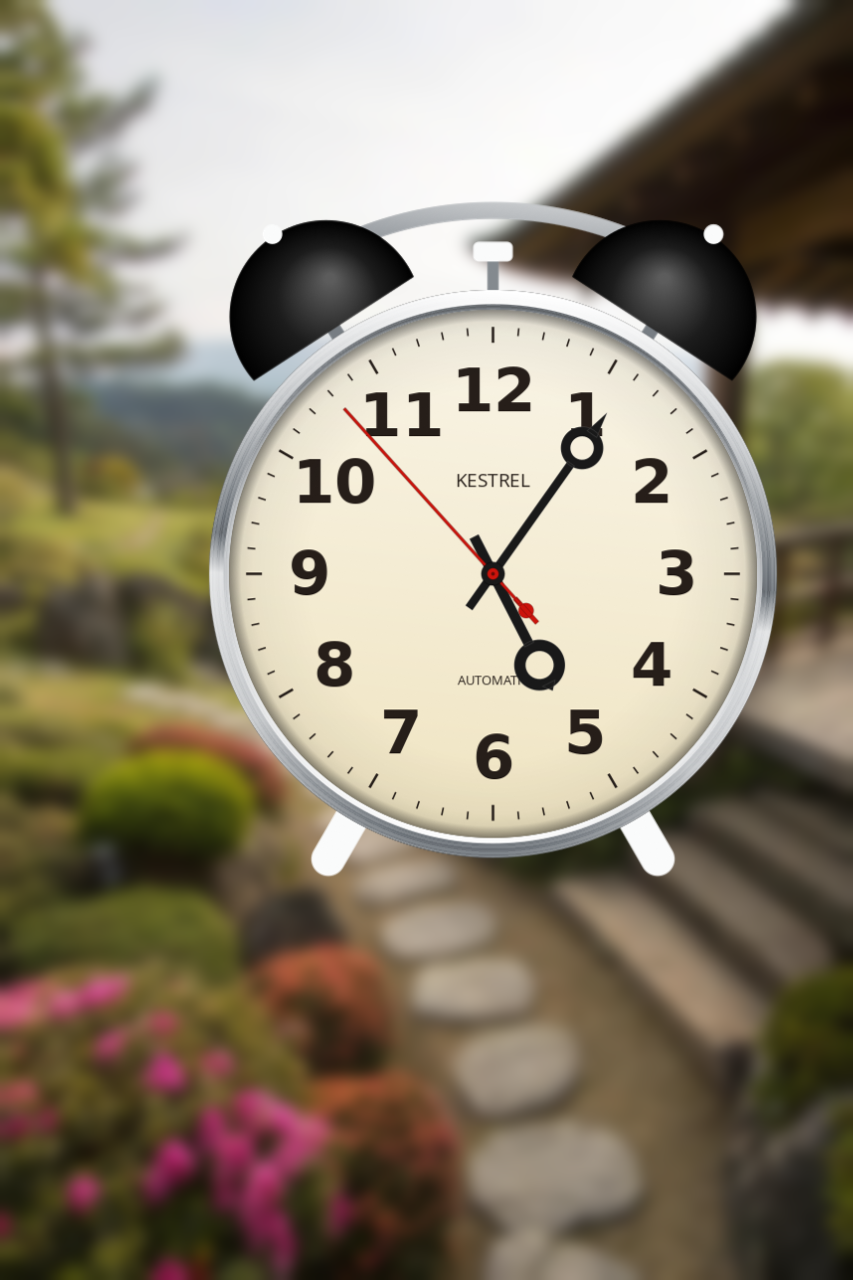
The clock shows 5h05m53s
